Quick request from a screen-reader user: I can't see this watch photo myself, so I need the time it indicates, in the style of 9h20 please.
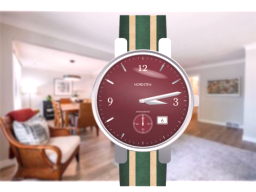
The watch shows 3h13
